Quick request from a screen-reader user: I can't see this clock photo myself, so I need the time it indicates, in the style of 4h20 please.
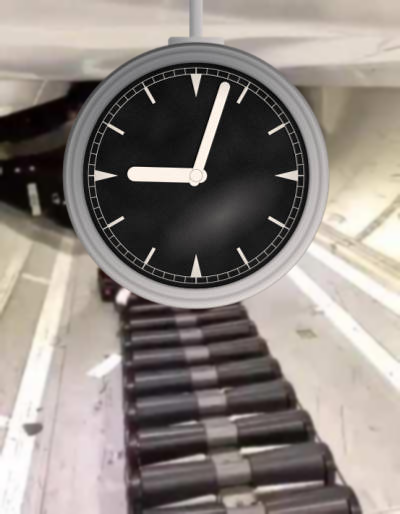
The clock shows 9h03
